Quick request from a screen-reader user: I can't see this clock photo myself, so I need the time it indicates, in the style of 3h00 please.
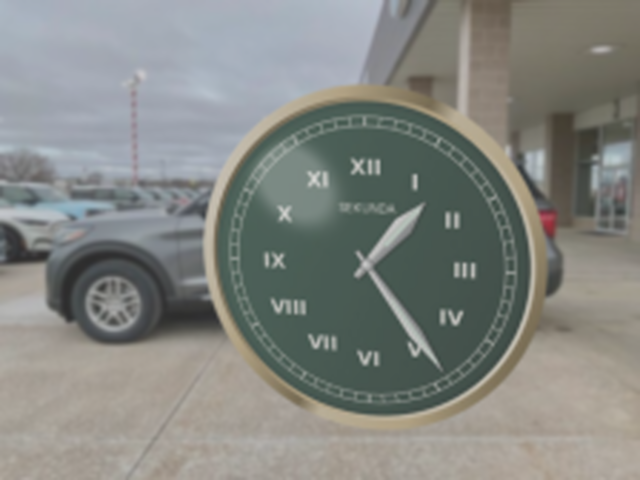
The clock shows 1h24
